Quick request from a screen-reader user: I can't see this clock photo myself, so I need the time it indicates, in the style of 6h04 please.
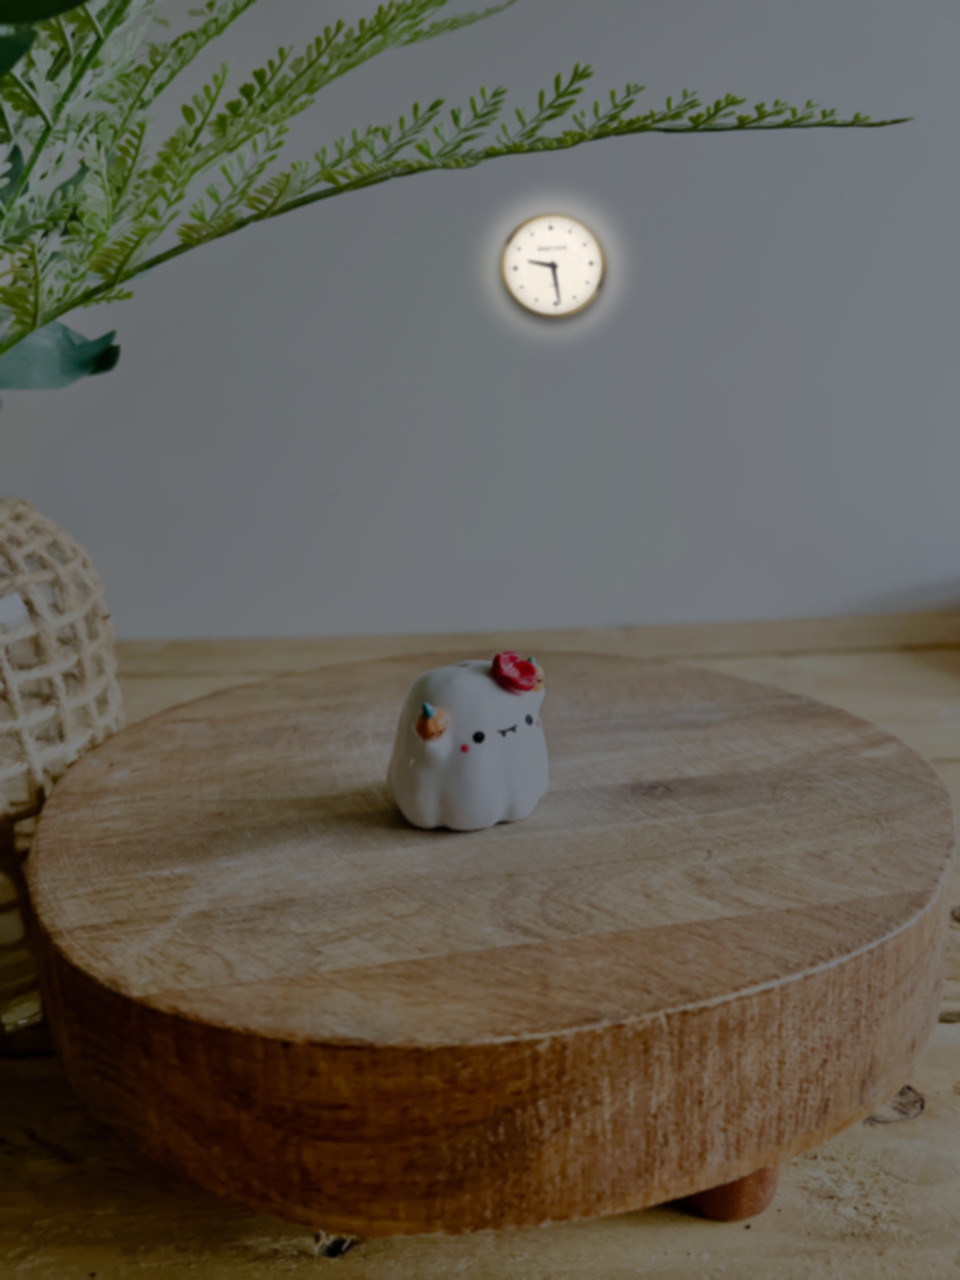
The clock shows 9h29
